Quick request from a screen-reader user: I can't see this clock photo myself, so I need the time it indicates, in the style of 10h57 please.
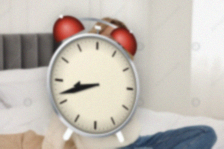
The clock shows 8h42
